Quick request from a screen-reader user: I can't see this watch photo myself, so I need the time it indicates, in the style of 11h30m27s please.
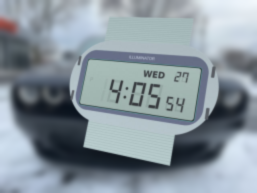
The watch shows 4h05m54s
